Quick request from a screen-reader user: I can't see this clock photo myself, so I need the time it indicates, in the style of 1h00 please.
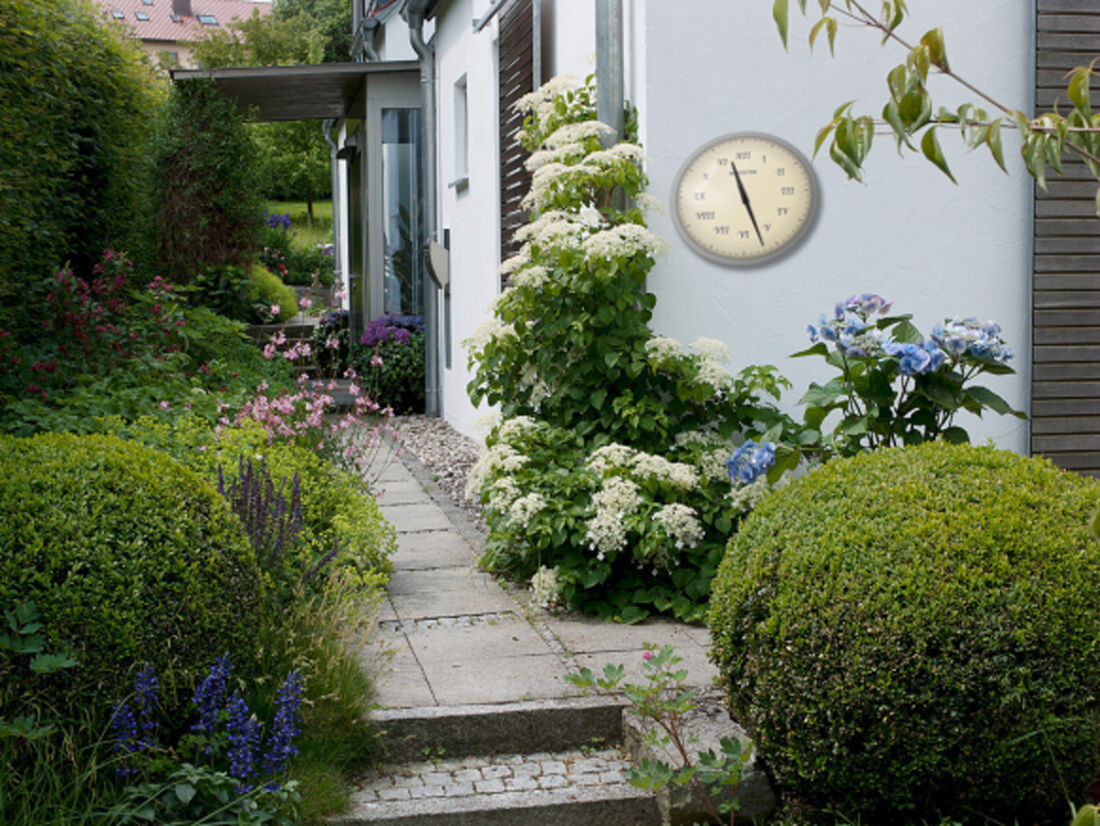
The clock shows 11h27
